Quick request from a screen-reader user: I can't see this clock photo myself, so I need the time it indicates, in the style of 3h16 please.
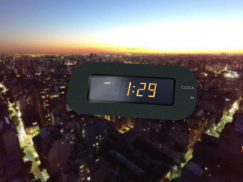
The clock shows 1h29
